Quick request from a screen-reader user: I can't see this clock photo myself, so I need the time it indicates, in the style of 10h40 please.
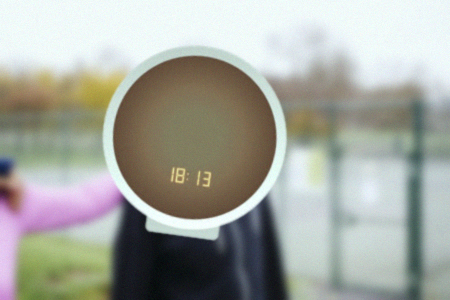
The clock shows 18h13
